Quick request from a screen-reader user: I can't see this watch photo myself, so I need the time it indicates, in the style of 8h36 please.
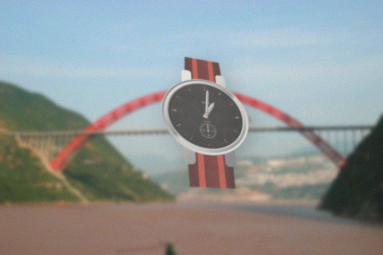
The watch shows 1h01
